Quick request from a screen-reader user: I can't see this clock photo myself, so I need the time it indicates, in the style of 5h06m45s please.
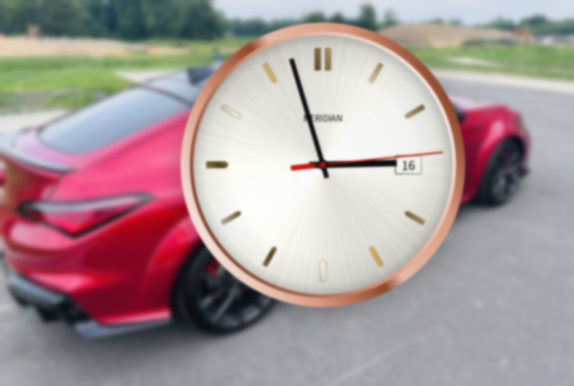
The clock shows 2h57m14s
